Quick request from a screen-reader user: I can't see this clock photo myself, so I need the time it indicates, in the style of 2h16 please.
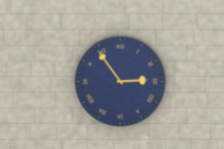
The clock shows 2h54
